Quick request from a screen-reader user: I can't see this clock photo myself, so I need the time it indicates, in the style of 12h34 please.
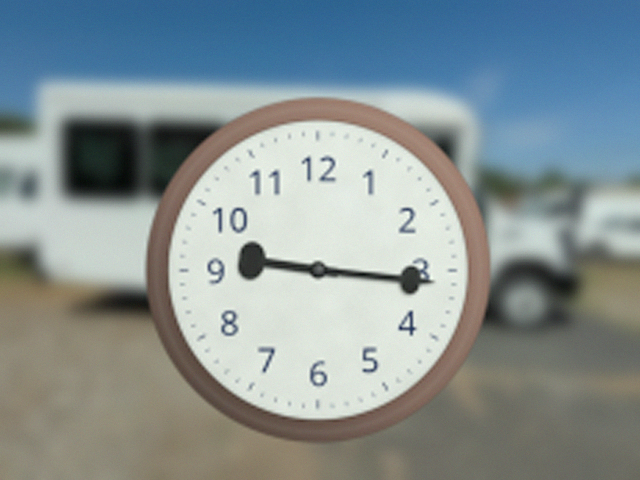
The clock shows 9h16
